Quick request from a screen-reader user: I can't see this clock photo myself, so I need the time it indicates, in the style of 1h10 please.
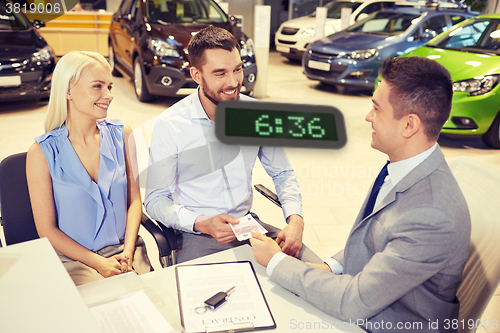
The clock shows 6h36
